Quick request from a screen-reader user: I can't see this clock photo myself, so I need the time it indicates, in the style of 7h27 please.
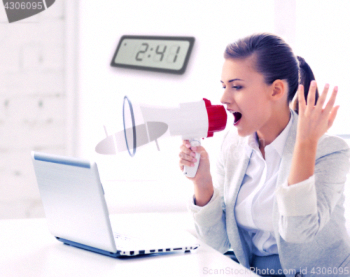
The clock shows 2h41
